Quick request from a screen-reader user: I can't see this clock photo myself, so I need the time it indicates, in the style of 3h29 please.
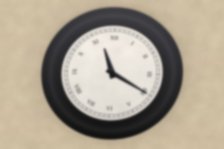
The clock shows 11h20
